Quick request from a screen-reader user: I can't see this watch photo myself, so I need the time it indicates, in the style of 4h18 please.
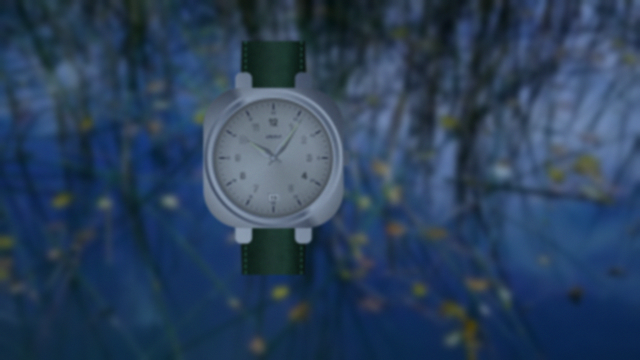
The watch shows 10h06
